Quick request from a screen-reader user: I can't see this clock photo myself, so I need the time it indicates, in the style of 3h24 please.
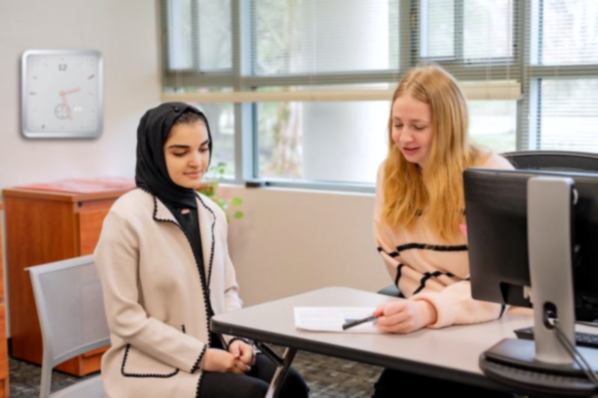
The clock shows 2h27
